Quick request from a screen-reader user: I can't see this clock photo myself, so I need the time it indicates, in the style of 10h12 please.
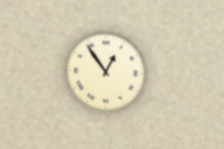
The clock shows 12h54
